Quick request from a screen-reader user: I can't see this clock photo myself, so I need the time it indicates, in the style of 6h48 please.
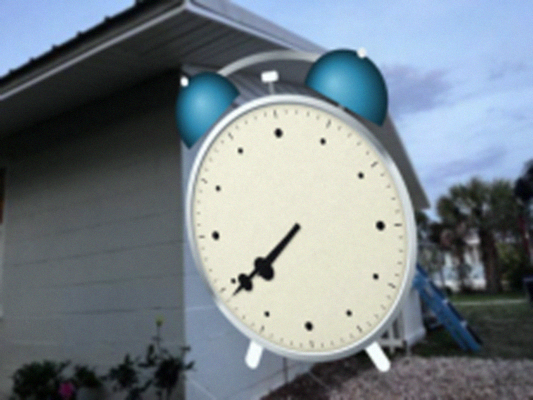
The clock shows 7h39
